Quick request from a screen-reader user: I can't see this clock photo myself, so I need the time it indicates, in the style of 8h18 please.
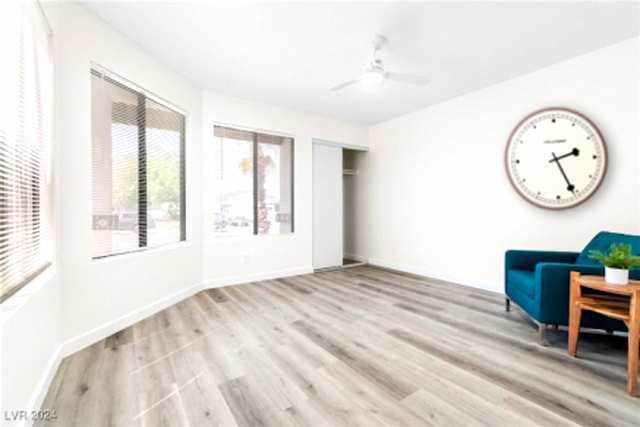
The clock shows 2h26
